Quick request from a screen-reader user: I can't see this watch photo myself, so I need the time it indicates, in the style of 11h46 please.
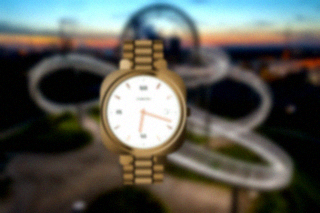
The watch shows 6h18
